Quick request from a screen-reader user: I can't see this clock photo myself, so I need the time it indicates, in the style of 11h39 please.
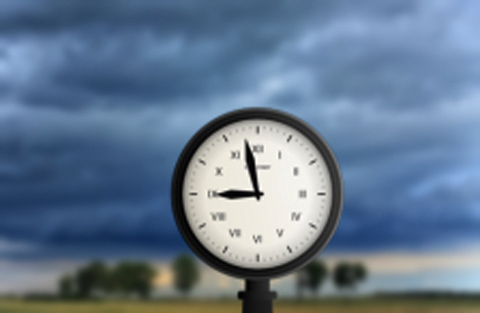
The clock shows 8h58
